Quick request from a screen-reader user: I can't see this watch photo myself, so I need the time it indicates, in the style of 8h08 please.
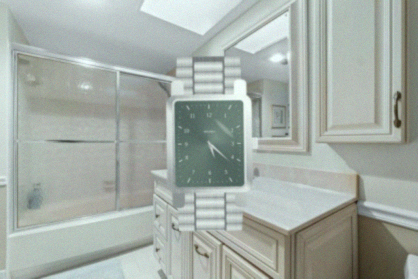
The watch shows 5h22
